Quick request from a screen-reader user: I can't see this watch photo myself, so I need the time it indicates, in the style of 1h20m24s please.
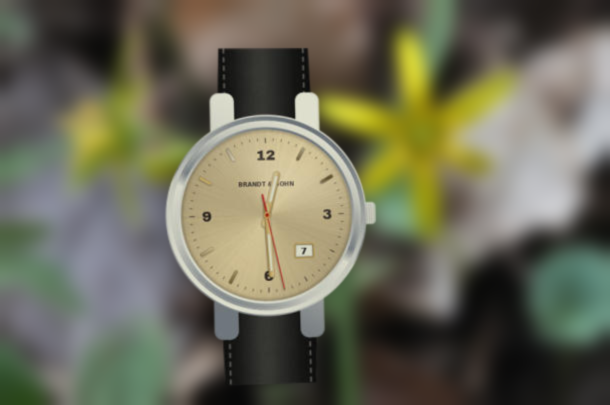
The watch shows 12h29m28s
